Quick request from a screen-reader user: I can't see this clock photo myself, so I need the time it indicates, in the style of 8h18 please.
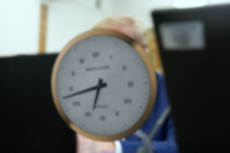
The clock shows 6h43
